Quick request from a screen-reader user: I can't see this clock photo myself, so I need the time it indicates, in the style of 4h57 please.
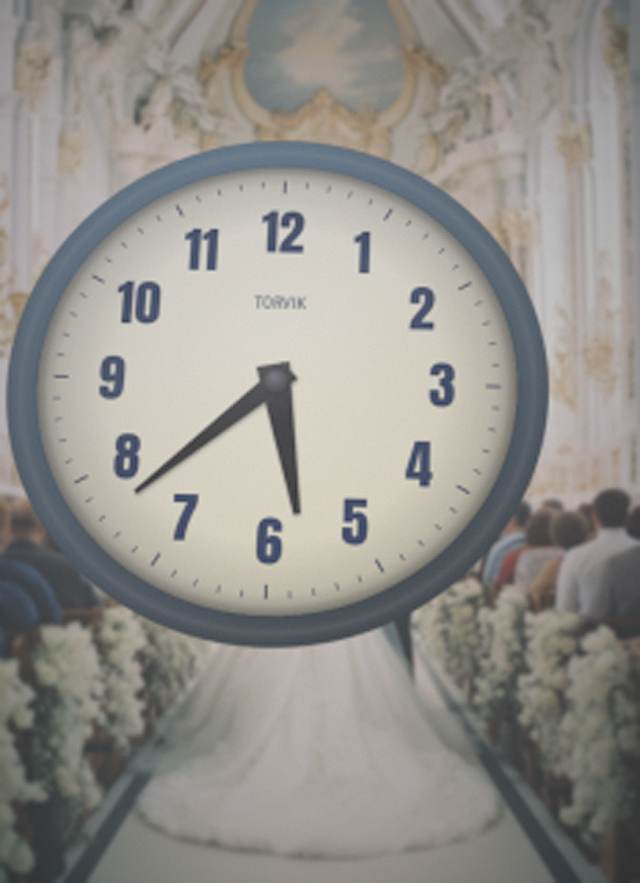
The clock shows 5h38
